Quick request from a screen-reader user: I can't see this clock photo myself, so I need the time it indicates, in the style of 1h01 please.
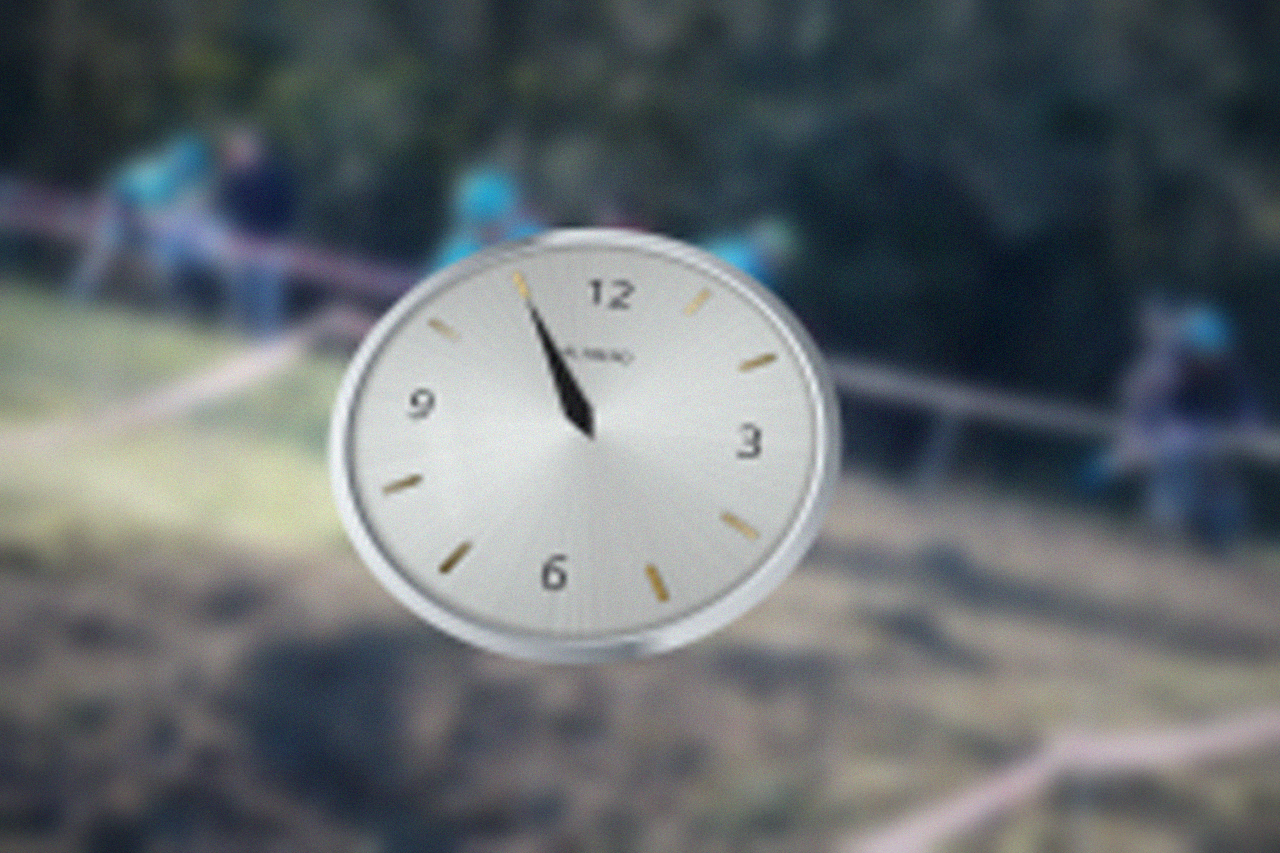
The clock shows 10h55
